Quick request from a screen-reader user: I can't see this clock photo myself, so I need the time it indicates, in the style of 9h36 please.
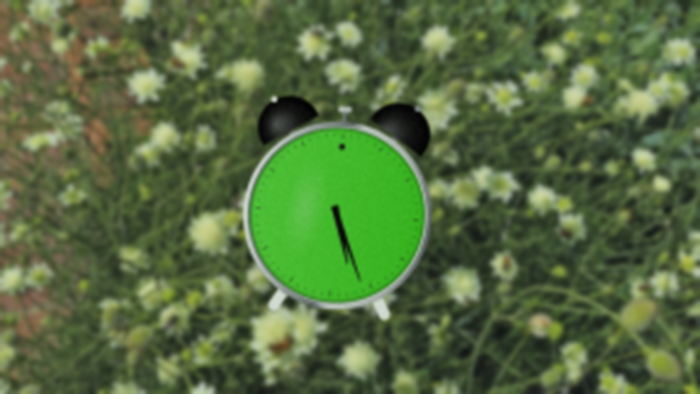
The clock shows 5h26
